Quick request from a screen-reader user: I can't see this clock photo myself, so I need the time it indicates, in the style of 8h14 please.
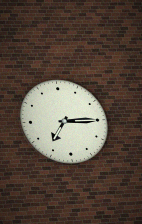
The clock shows 7h15
